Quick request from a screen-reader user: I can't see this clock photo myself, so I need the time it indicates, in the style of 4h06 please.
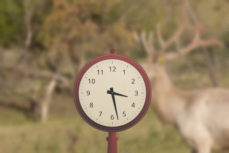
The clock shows 3h28
